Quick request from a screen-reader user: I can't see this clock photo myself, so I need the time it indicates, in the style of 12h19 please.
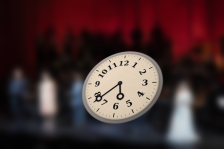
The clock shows 5h38
